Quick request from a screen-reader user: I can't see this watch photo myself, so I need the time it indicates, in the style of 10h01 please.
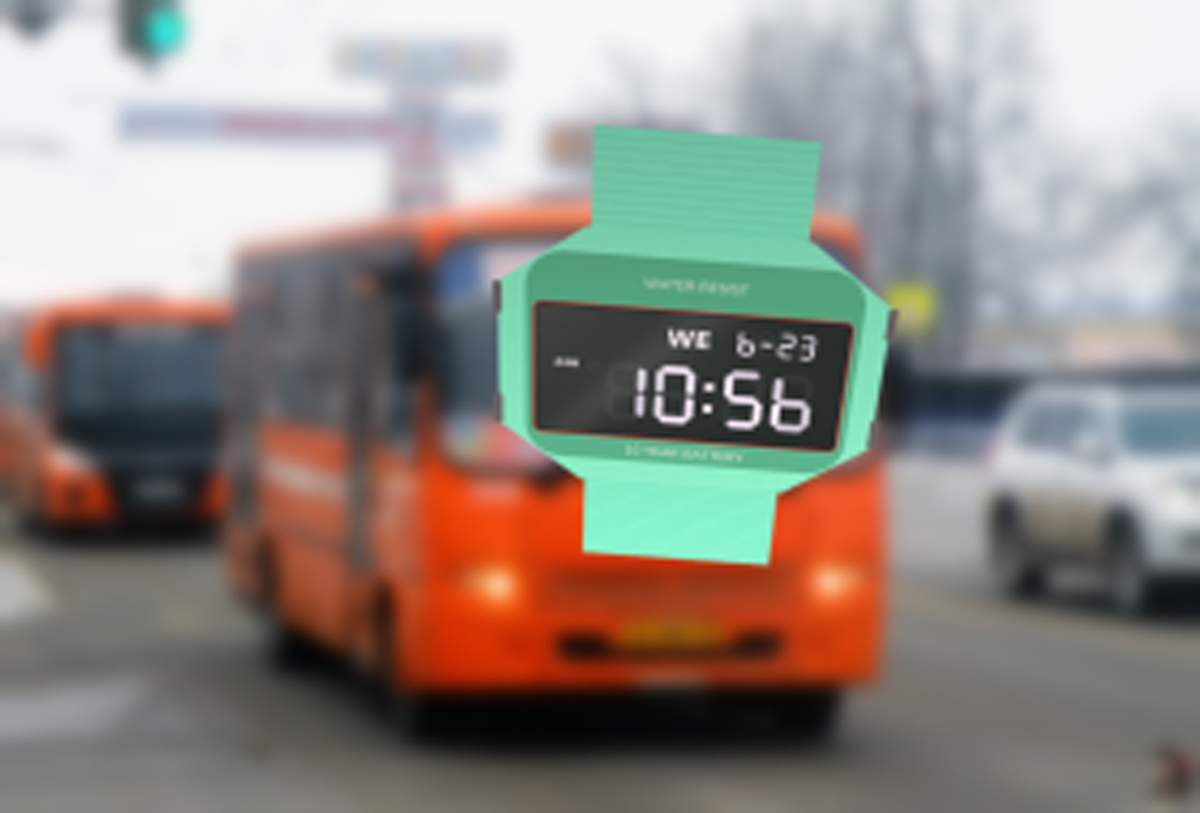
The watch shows 10h56
